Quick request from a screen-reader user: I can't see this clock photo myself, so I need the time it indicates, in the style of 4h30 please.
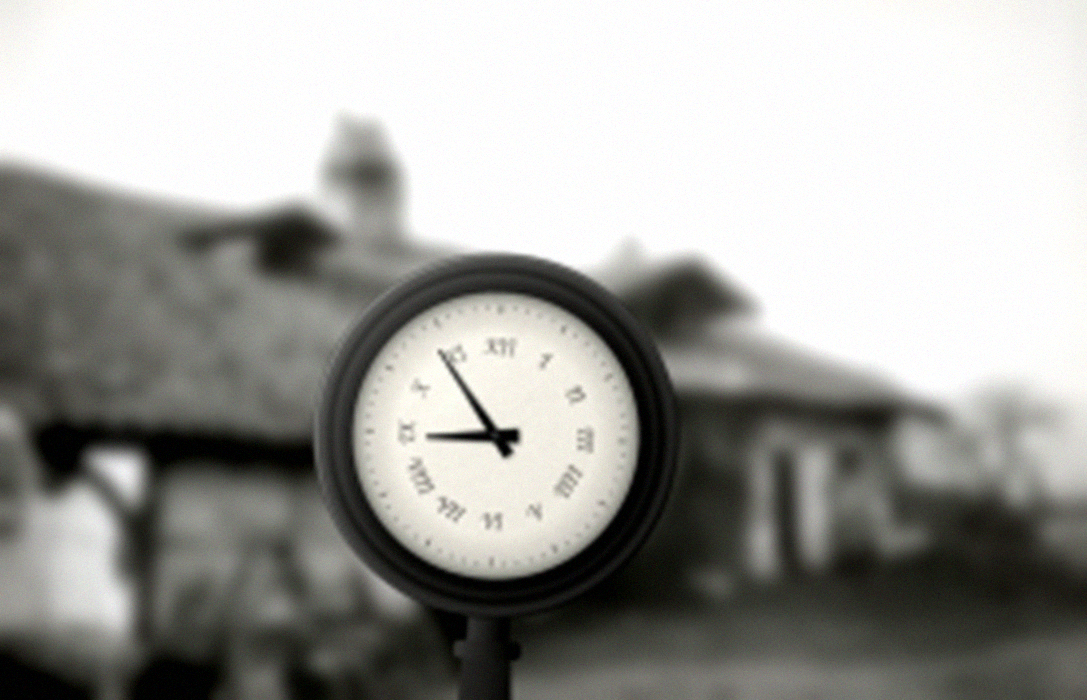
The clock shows 8h54
